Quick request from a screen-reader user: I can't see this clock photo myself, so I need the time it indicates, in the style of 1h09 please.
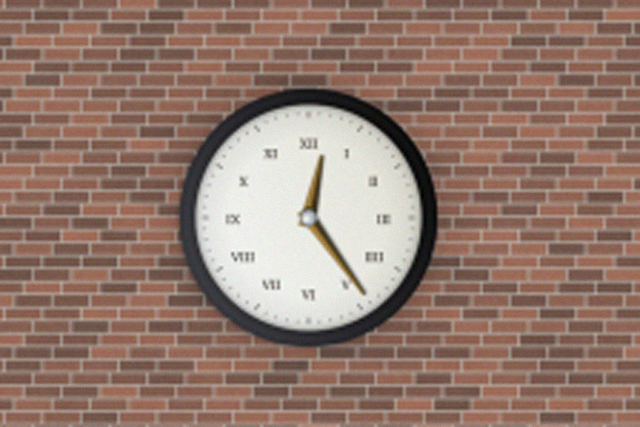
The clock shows 12h24
